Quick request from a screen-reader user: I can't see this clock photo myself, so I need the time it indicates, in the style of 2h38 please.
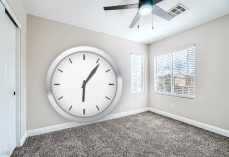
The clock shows 6h06
